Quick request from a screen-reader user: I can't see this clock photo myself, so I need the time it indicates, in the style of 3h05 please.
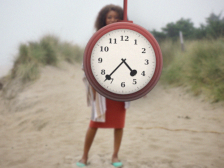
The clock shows 4h37
